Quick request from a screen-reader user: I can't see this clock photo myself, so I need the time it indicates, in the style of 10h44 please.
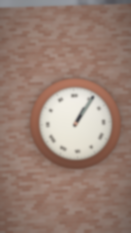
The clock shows 1h06
